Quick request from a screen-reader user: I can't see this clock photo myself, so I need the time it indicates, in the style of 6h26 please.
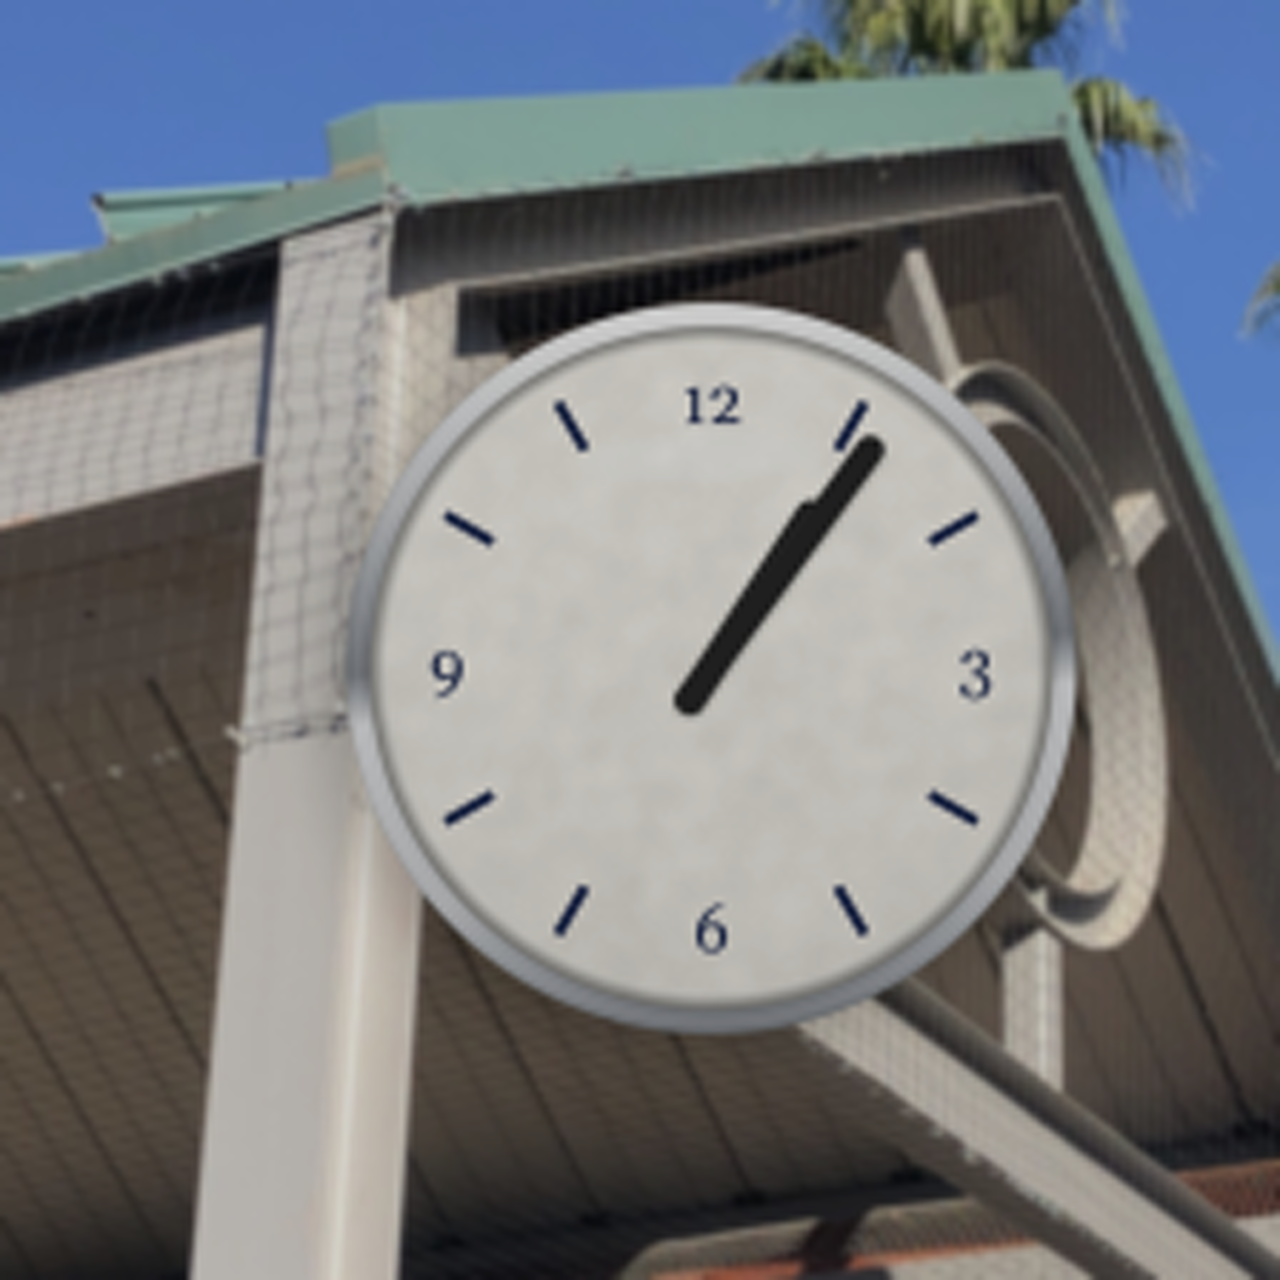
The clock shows 1h06
